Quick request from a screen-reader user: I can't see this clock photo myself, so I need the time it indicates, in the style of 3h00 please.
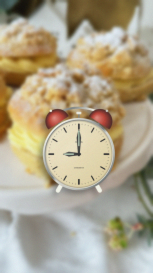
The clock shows 9h00
